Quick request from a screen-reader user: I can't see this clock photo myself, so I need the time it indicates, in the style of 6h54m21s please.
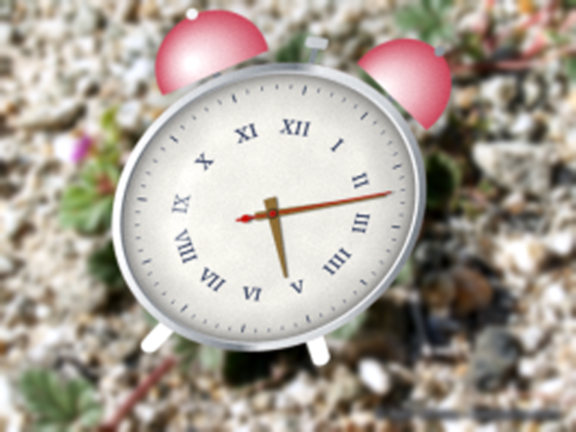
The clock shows 5h12m12s
